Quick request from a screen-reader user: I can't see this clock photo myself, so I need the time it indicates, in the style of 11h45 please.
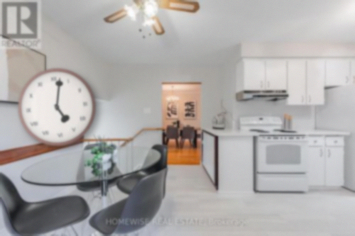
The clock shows 5h02
